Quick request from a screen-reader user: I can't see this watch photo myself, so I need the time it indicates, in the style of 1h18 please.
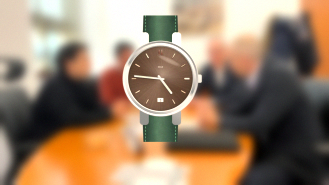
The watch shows 4h46
